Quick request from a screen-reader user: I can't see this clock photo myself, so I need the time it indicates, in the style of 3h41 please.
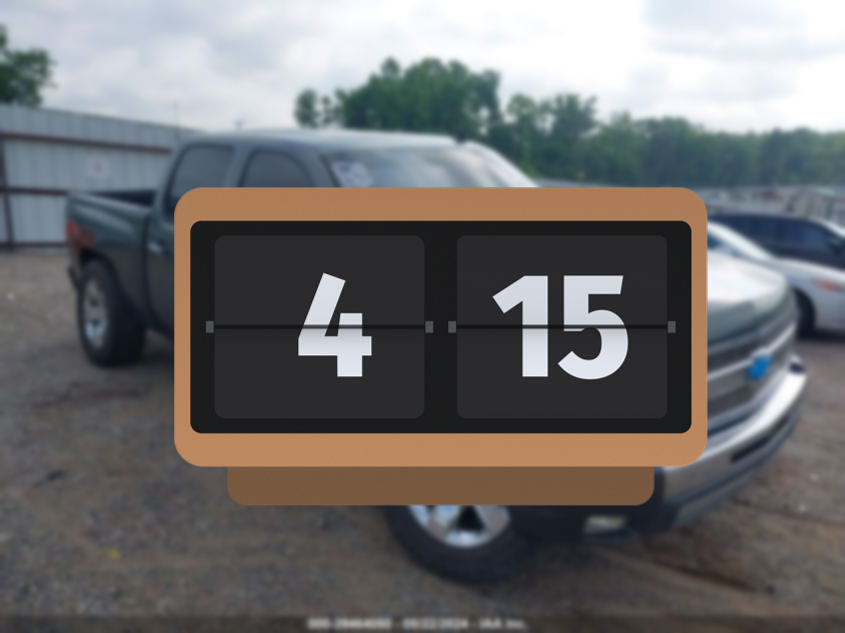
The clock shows 4h15
